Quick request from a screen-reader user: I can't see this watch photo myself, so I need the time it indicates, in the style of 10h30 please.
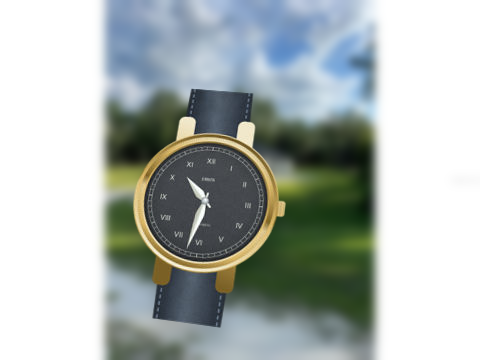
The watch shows 10h32
